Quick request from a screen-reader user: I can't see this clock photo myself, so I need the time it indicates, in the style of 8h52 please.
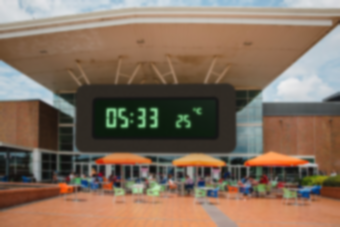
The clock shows 5h33
